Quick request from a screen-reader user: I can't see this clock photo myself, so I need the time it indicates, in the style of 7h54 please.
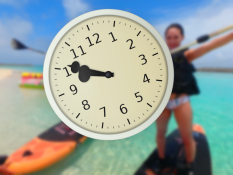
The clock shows 9h51
